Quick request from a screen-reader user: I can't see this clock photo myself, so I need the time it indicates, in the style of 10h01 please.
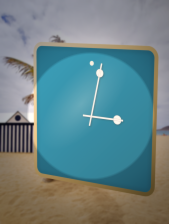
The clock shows 3h02
